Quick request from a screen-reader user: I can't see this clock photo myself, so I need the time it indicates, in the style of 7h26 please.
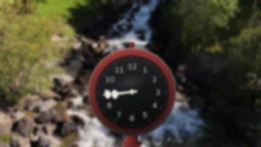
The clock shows 8h44
